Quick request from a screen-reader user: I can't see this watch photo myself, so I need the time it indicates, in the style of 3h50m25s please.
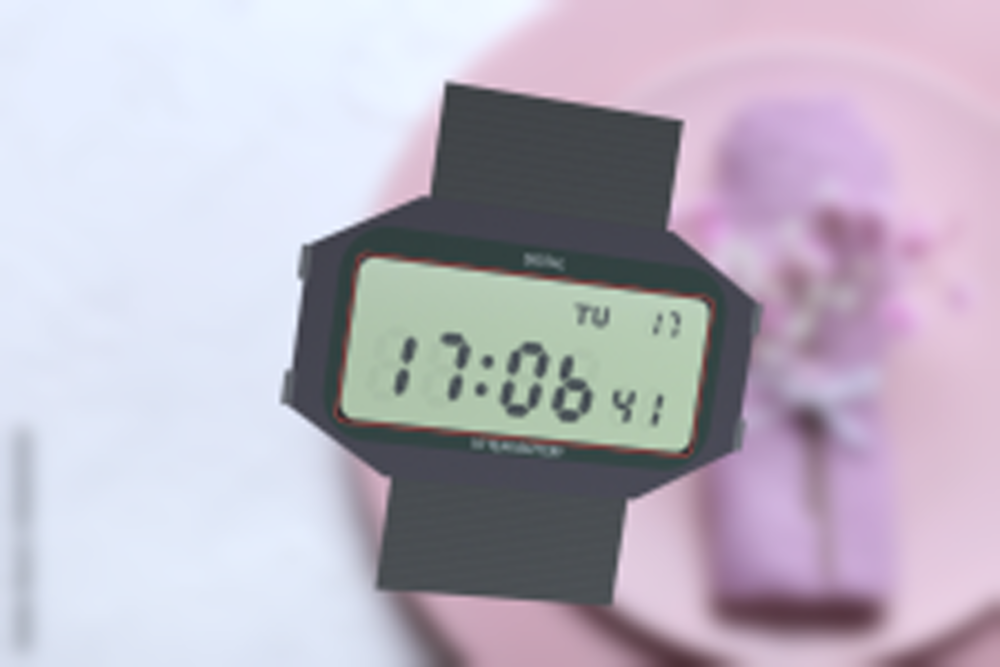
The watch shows 17h06m41s
